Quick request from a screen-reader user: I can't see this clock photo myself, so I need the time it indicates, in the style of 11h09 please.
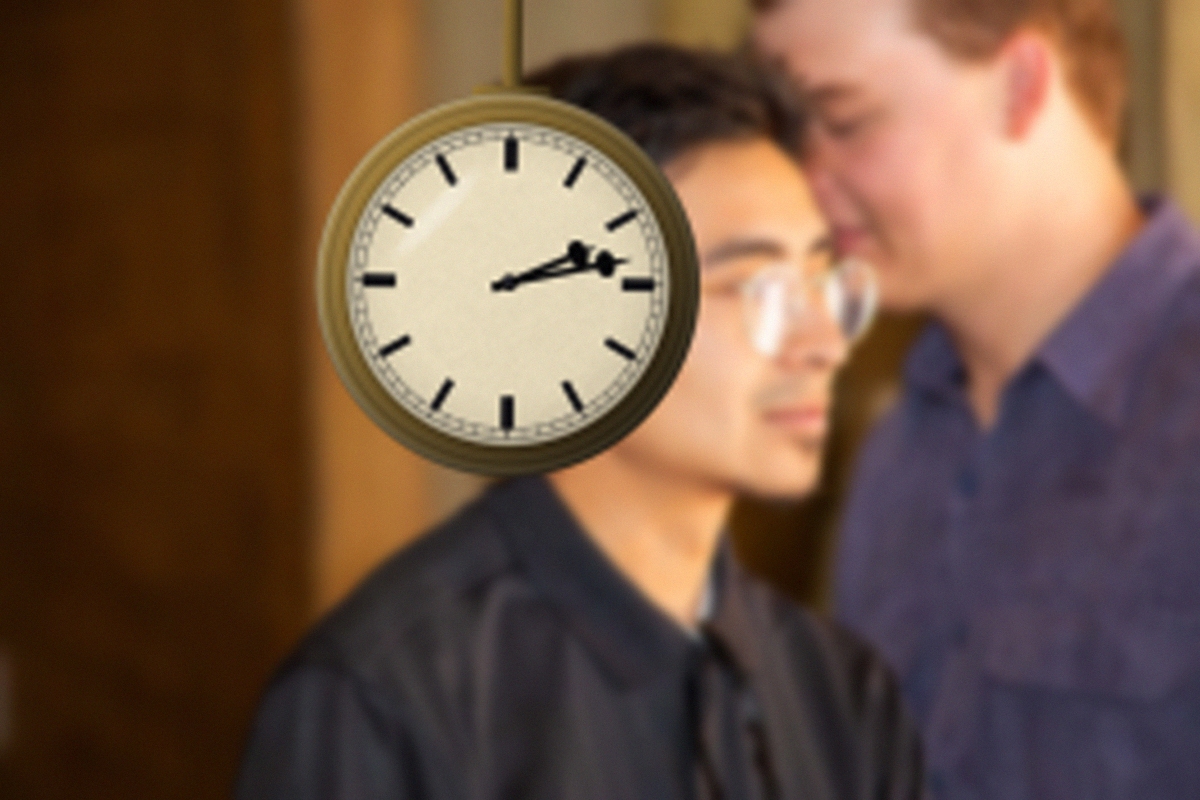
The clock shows 2h13
